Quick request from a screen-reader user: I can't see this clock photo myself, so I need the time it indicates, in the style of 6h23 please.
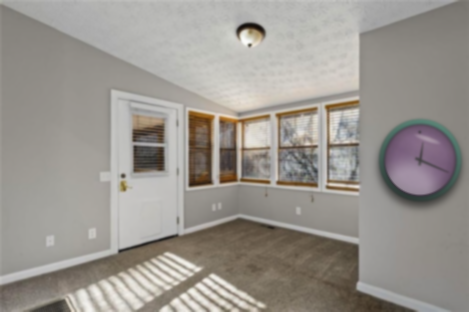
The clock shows 12h19
